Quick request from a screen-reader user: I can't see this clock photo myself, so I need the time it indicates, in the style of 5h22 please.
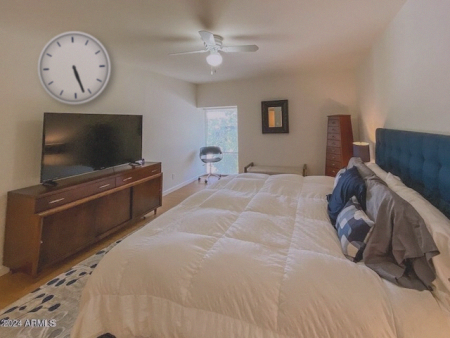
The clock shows 5h27
